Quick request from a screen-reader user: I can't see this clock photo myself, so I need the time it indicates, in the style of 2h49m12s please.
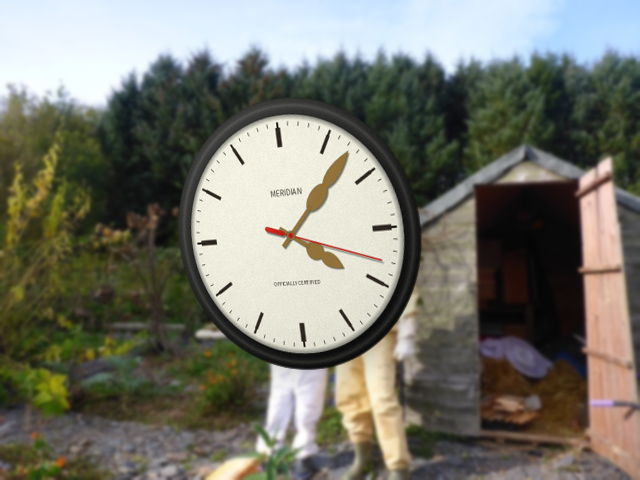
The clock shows 4h07m18s
